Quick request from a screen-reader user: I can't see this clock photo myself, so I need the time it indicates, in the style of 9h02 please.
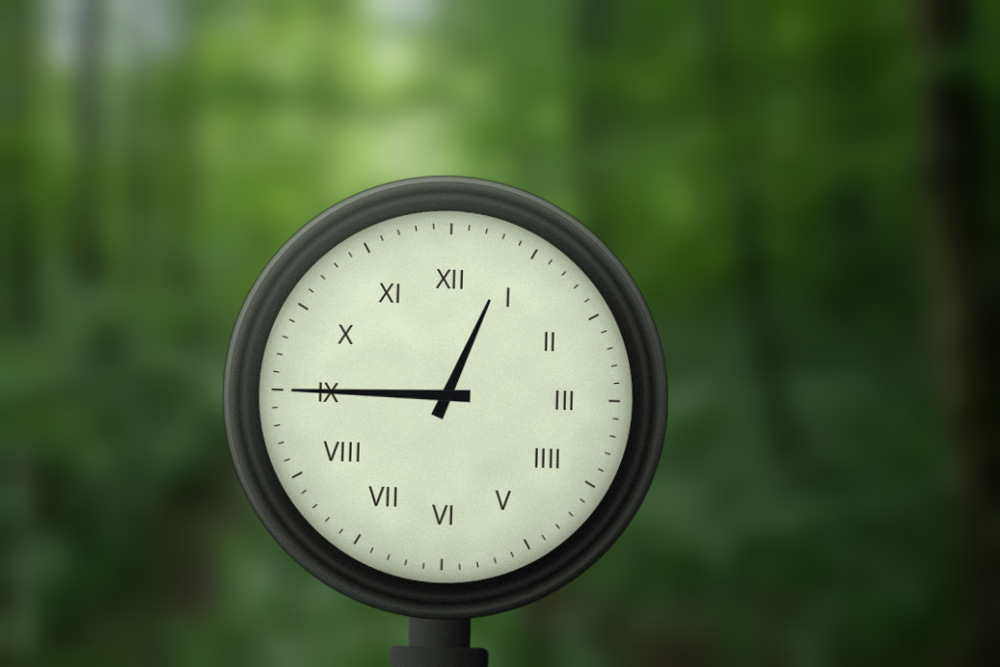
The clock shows 12h45
